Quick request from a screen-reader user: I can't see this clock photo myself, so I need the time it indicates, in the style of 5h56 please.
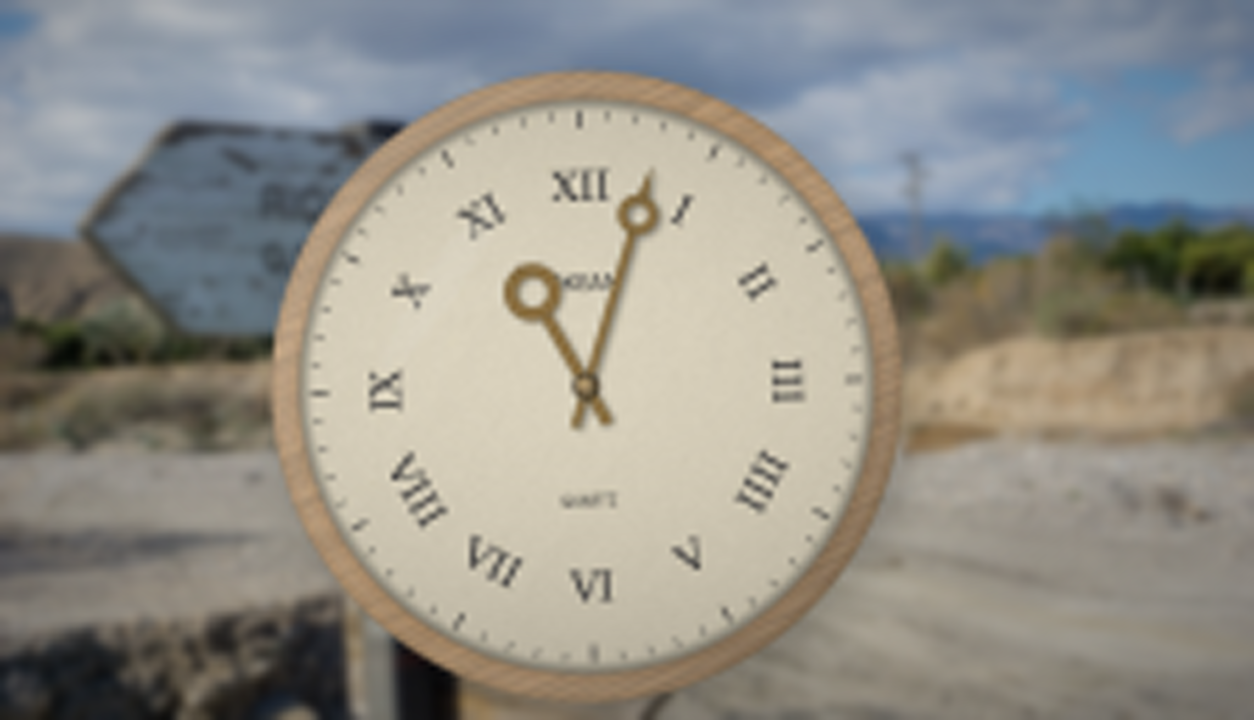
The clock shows 11h03
